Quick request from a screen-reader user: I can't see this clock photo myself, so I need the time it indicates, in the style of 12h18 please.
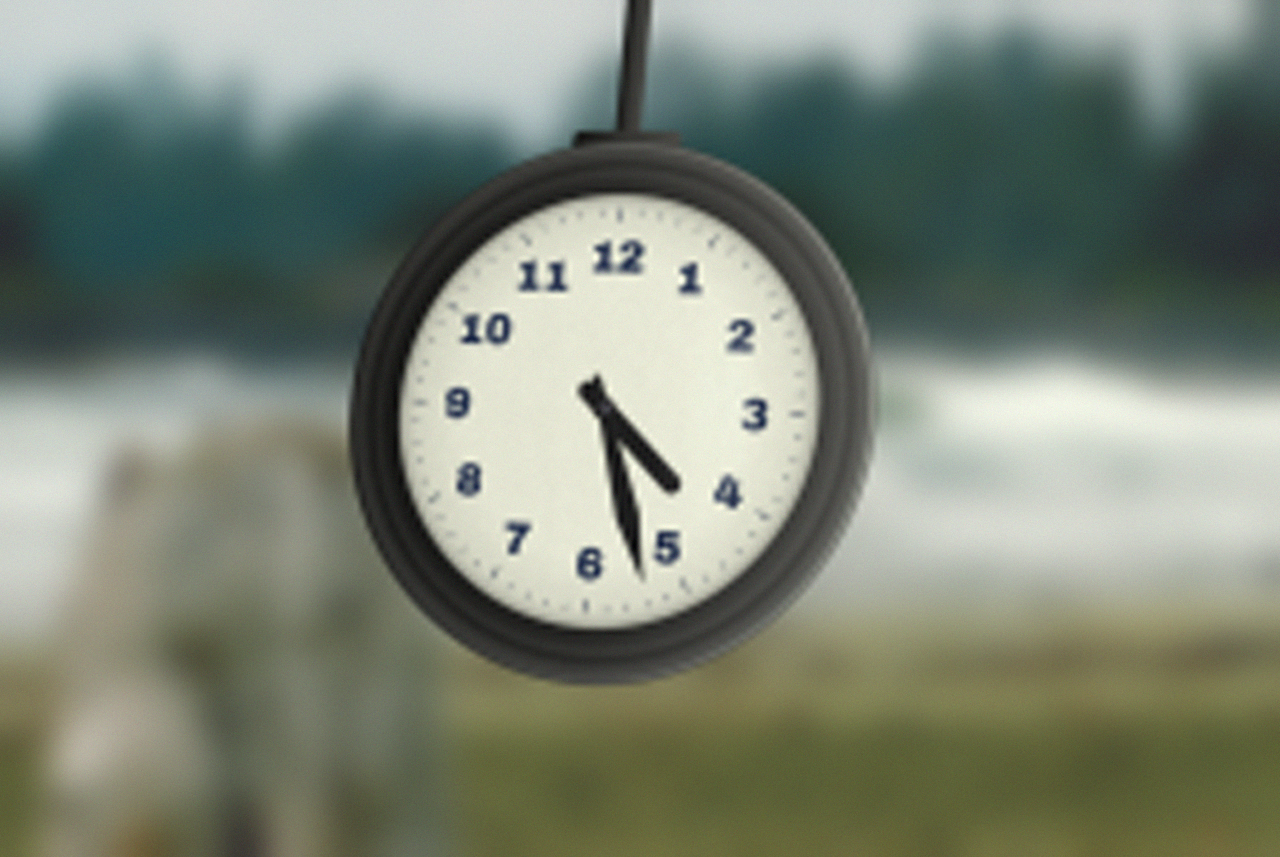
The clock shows 4h27
